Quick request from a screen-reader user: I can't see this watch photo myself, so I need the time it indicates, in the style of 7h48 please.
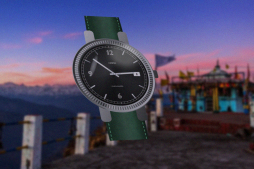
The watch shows 2h52
